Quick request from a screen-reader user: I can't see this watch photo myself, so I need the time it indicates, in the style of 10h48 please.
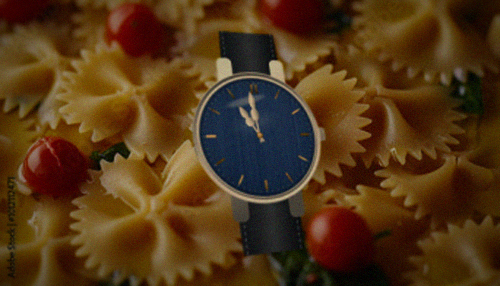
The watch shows 10h59
